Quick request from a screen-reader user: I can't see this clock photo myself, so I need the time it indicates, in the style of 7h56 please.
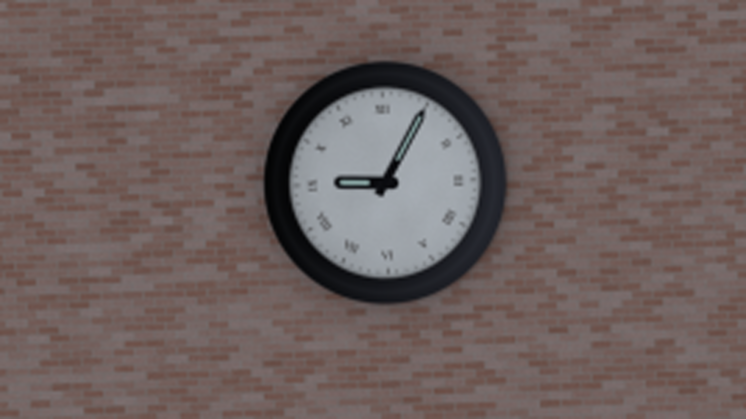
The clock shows 9h05
